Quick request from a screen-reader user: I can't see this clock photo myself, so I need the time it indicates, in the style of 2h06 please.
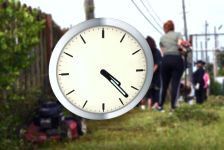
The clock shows 4h23
